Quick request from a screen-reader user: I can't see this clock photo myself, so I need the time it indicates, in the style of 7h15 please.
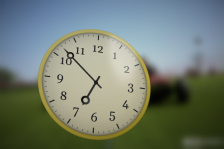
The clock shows 6h52
